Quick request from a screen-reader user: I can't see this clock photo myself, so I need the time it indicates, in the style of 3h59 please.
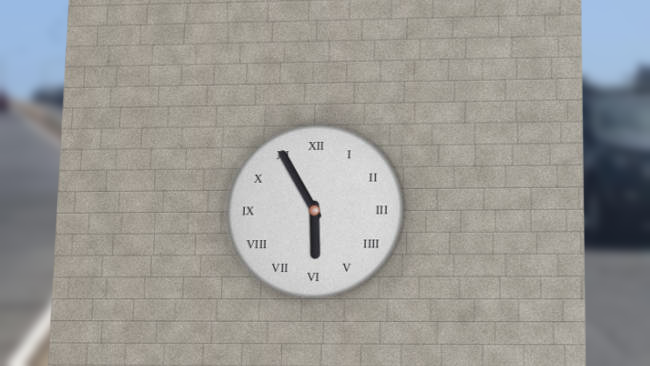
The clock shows 5h55
